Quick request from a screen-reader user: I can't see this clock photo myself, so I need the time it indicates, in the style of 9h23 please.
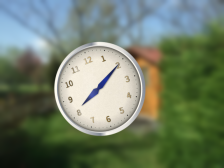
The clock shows 8h10
